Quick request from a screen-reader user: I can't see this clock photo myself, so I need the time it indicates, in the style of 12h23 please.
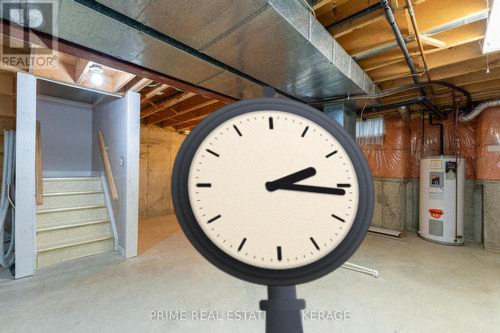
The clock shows 2h16
